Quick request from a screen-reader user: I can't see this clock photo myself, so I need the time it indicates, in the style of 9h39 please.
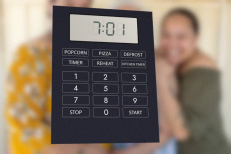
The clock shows 7h01
